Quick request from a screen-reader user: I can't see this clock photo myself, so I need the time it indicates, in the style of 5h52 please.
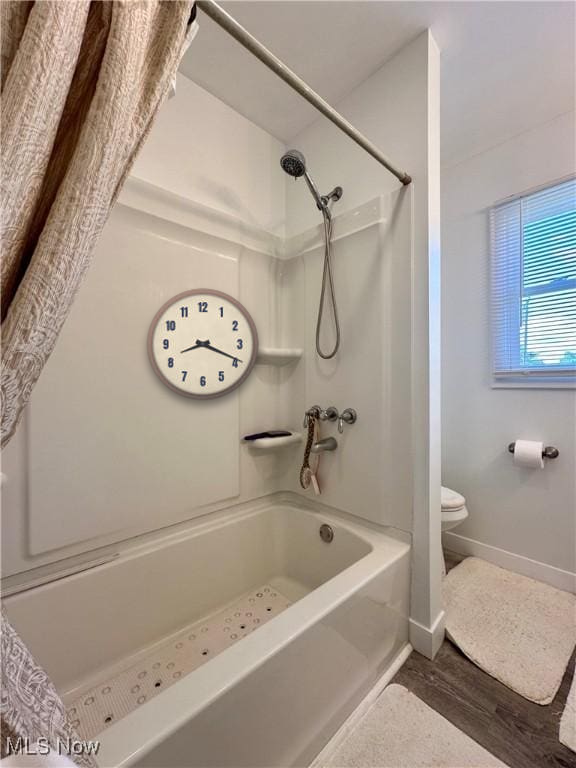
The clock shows 8h19
